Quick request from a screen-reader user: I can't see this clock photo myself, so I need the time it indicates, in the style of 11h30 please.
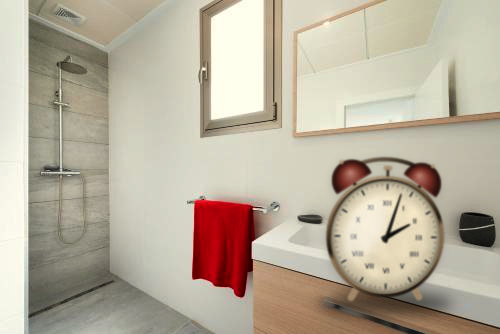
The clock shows 2h03
